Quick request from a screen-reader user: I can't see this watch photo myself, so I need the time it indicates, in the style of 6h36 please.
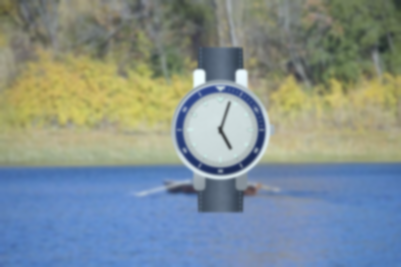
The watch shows 5h03
